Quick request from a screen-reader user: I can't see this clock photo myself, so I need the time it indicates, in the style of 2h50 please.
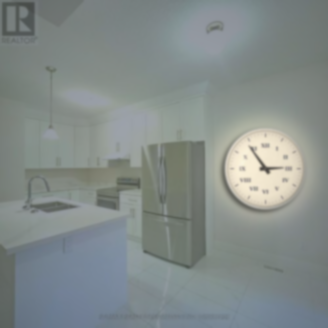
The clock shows 2h54
